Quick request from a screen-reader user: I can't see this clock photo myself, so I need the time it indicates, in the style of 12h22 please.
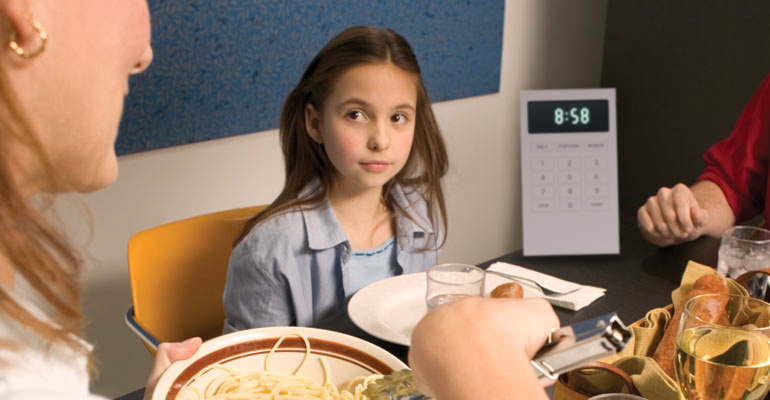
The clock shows 8h58
